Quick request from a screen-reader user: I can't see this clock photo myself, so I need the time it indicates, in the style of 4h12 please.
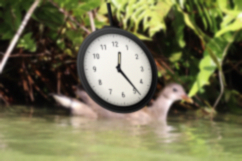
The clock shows 12h24
